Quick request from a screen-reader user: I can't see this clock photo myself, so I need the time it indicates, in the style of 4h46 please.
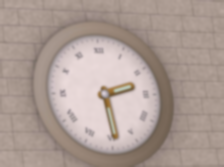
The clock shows 2h29
